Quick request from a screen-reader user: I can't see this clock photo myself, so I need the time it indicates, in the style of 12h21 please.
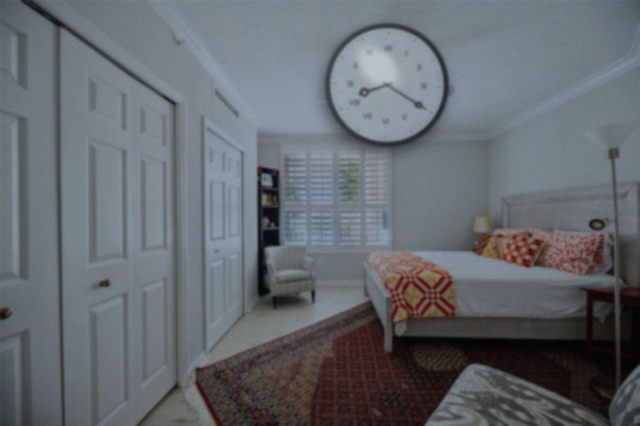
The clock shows 8h20
